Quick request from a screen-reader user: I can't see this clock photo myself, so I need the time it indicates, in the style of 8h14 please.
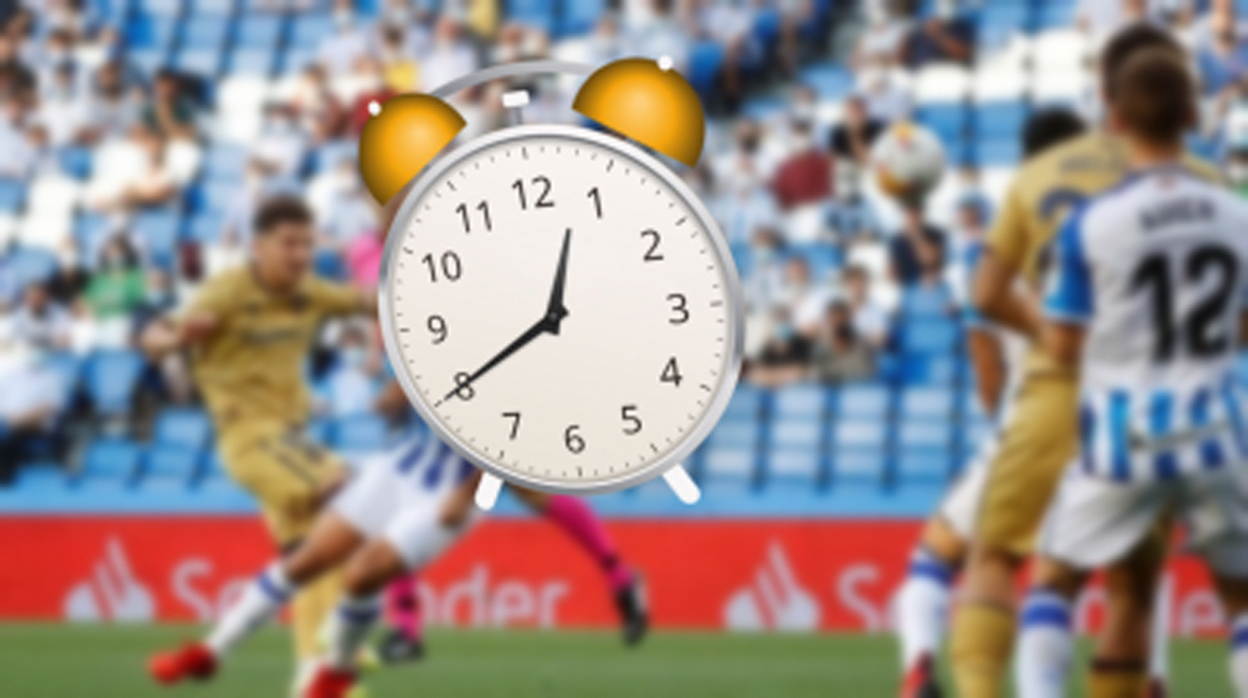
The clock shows 12h40
